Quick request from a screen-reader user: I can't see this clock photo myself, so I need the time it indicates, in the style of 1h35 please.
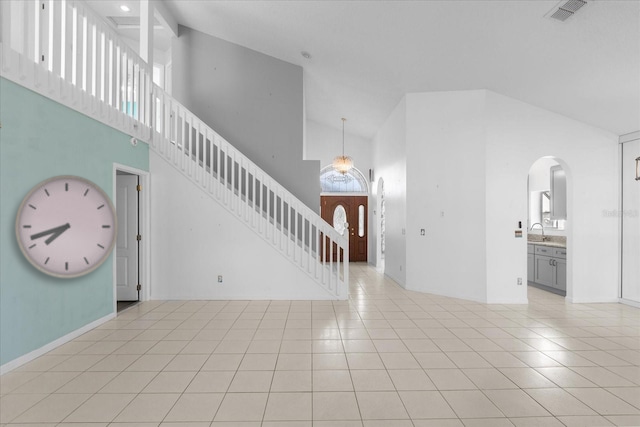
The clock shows 7h42
